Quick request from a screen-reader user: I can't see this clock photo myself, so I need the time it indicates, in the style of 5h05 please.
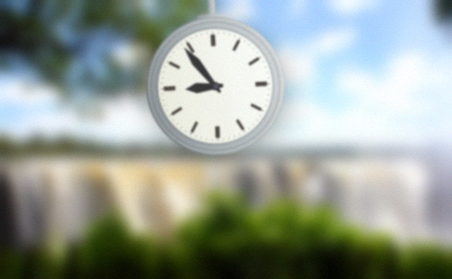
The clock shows 8h54
